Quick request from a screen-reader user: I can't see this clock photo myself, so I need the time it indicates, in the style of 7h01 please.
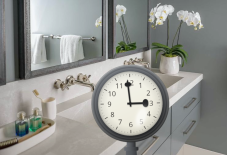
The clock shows 2h59
